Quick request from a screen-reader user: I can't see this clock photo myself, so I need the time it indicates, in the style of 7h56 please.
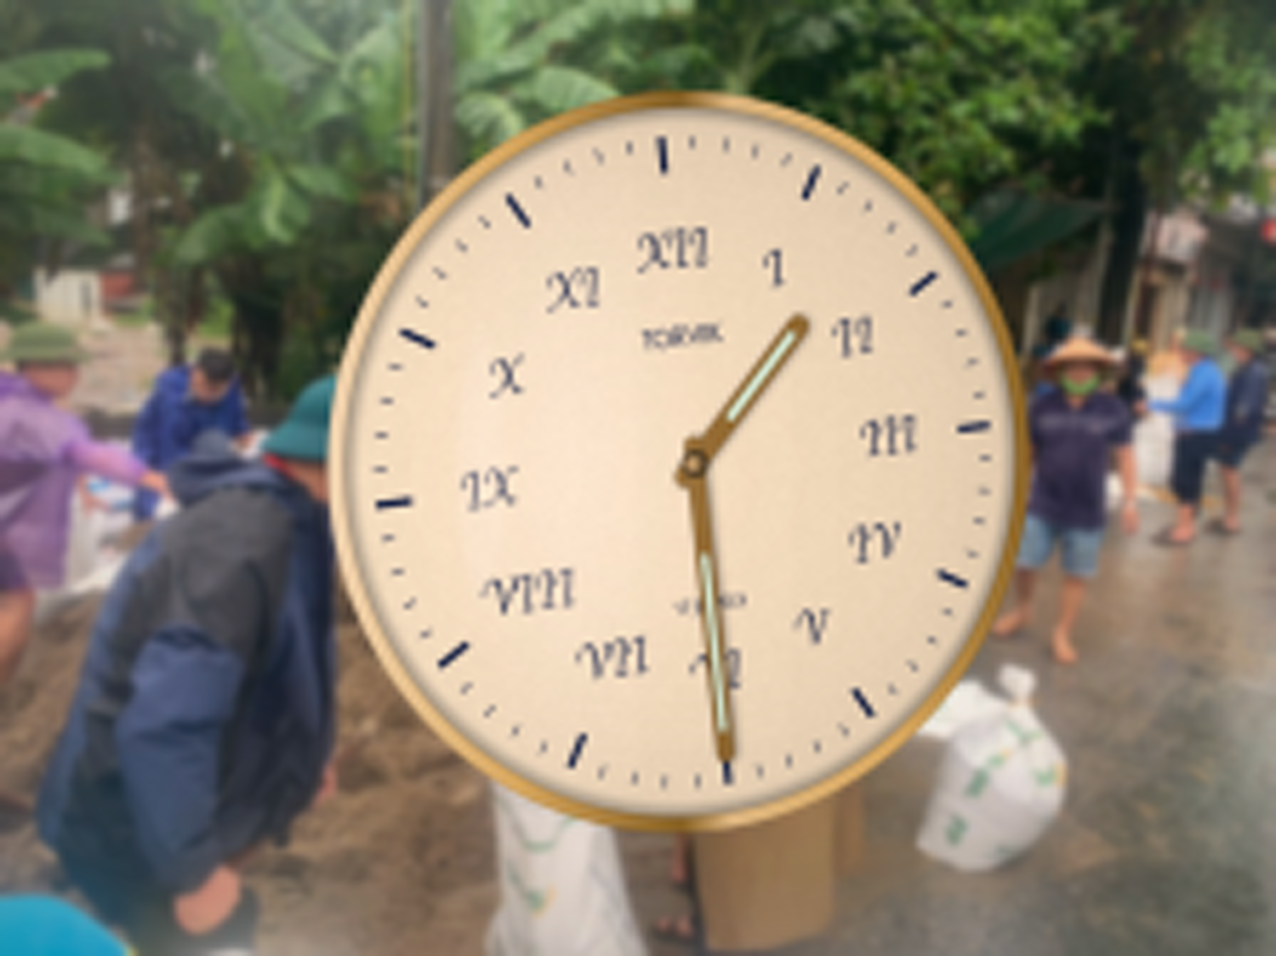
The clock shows 1h30
